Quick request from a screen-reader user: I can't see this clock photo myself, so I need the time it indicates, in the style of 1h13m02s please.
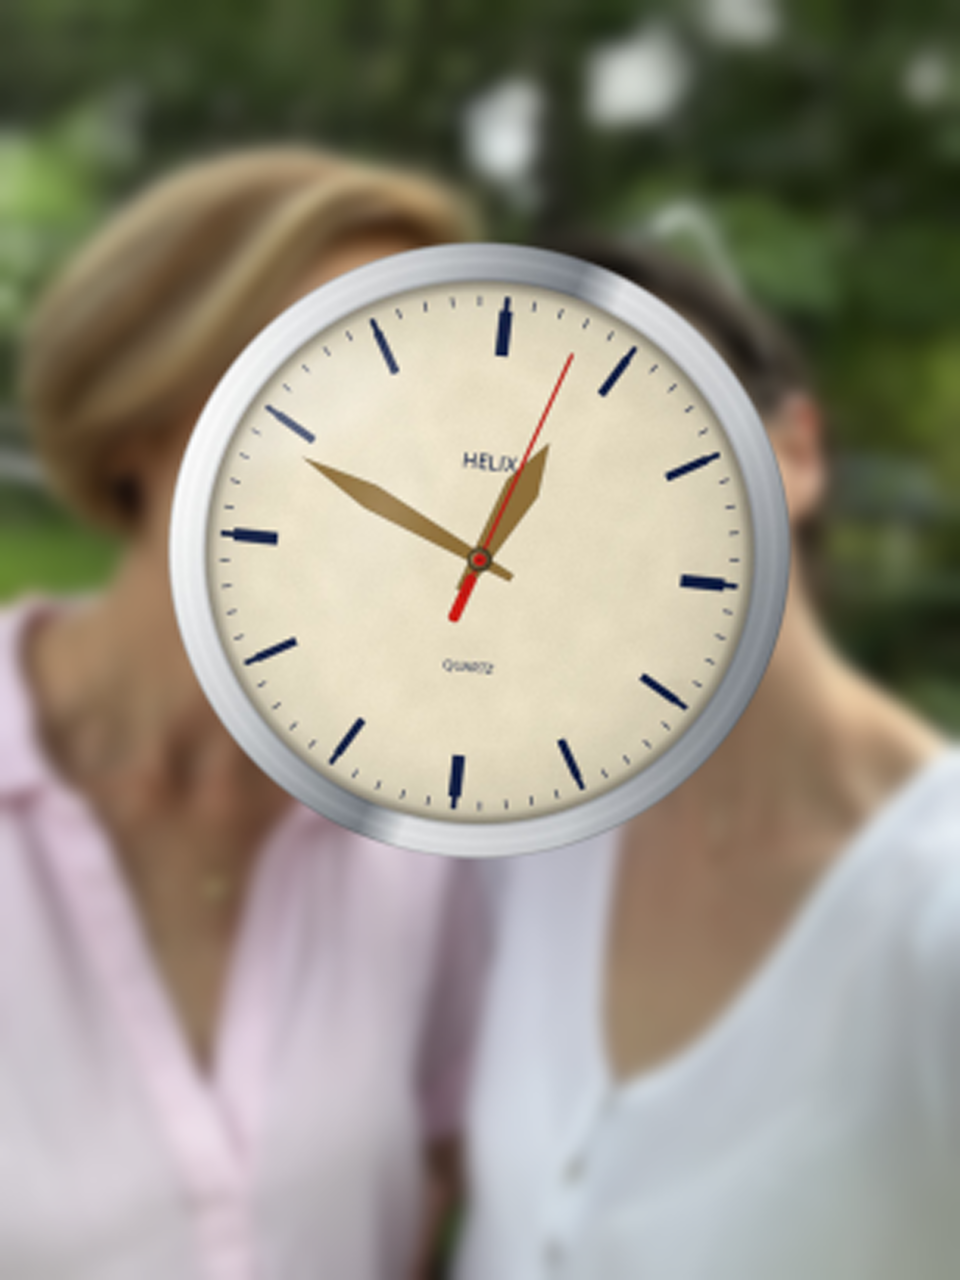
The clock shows 12h49m03s
